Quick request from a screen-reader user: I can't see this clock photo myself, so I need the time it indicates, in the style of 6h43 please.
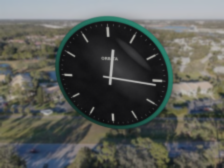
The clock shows 12h16
